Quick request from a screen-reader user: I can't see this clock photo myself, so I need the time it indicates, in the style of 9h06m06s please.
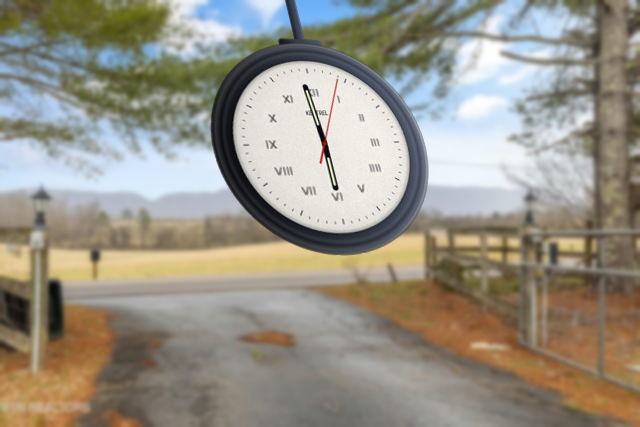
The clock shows 5h59m04s
